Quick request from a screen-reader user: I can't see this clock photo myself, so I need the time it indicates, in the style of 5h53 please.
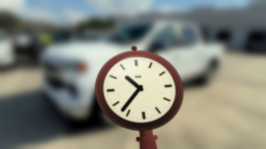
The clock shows 10h37
